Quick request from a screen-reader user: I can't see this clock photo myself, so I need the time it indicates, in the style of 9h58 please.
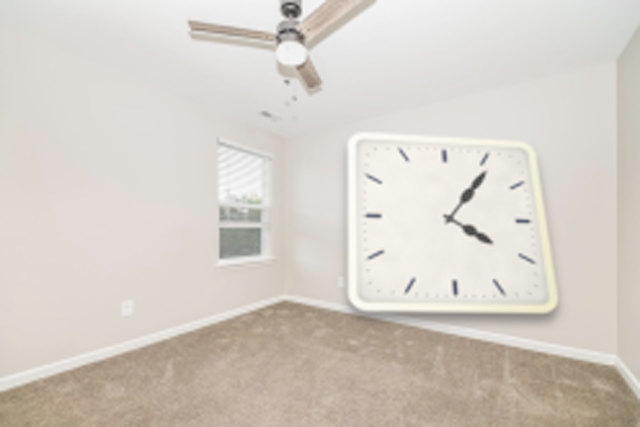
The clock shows 4h06
